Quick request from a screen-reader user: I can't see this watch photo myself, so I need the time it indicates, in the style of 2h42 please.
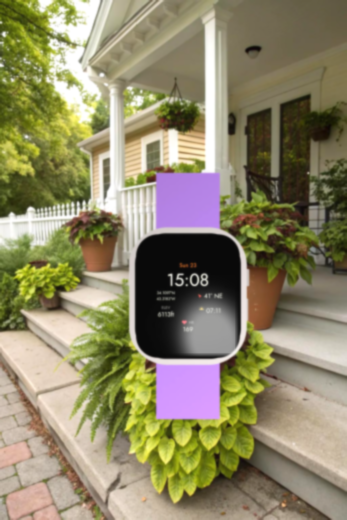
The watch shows 15h08
